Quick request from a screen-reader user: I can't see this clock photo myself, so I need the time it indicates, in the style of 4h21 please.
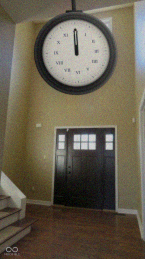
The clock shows 12h00
